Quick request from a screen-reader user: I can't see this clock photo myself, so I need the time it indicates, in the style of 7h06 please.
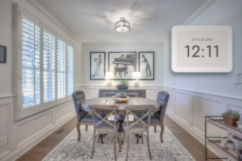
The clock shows 12h11
